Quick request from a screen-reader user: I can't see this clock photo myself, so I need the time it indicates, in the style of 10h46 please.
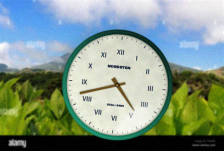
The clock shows 4h42
